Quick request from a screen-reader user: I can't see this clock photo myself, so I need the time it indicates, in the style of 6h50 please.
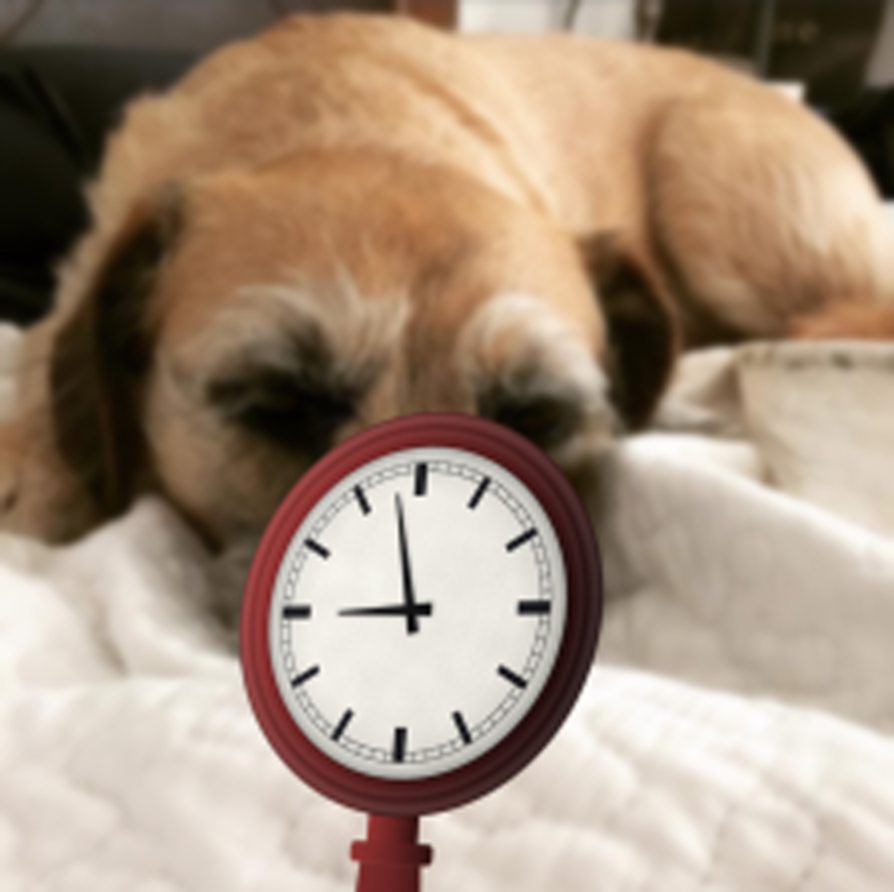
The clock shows 8h58
